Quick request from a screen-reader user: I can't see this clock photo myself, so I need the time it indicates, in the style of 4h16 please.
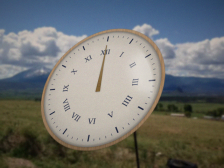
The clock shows 12h00
